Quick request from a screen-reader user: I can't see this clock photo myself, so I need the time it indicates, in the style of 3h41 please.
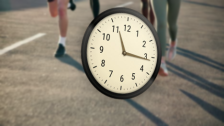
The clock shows 11h16
